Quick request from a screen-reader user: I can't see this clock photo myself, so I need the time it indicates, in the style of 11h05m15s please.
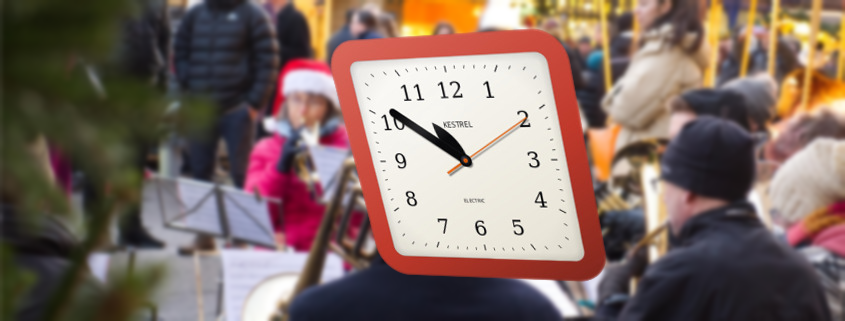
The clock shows 10h51m10s
